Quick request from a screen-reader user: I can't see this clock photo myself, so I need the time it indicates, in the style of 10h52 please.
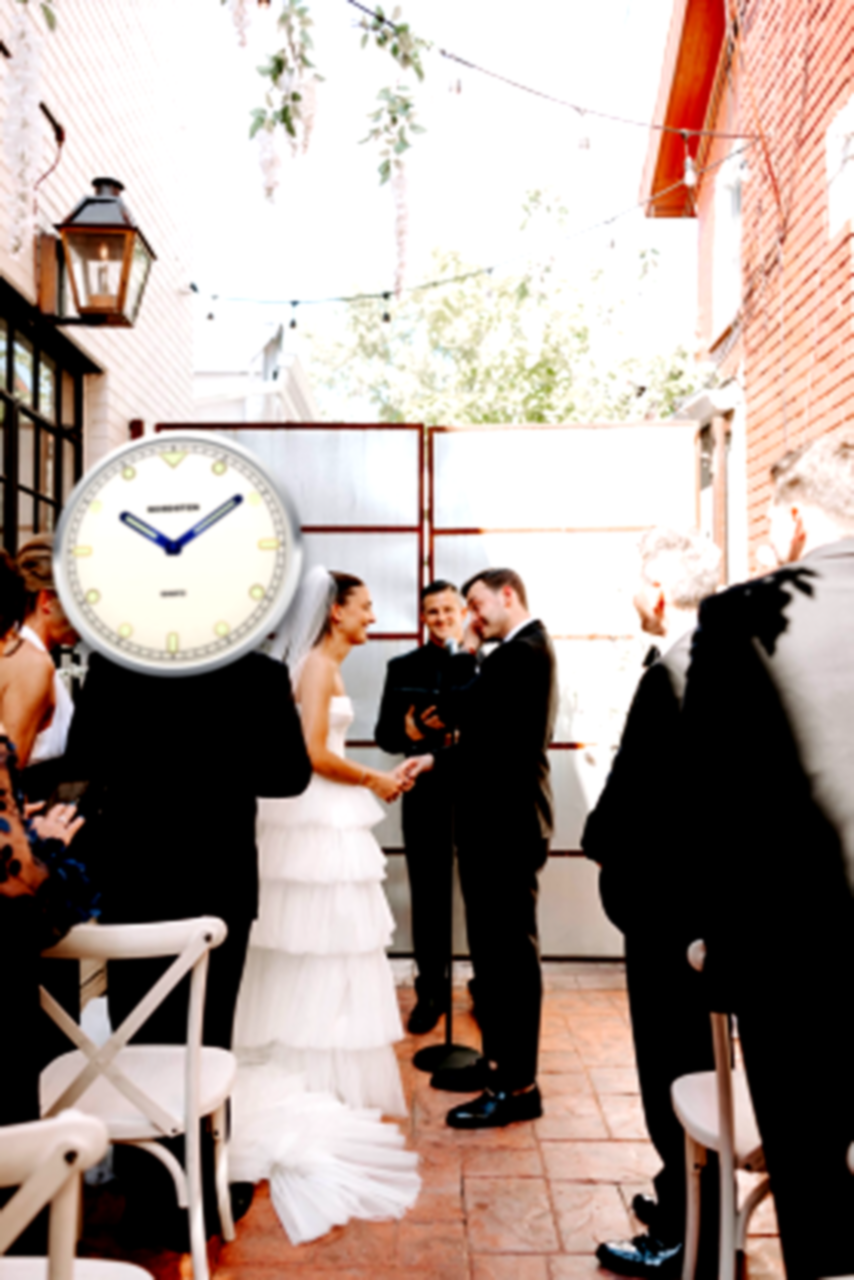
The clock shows 10h09
